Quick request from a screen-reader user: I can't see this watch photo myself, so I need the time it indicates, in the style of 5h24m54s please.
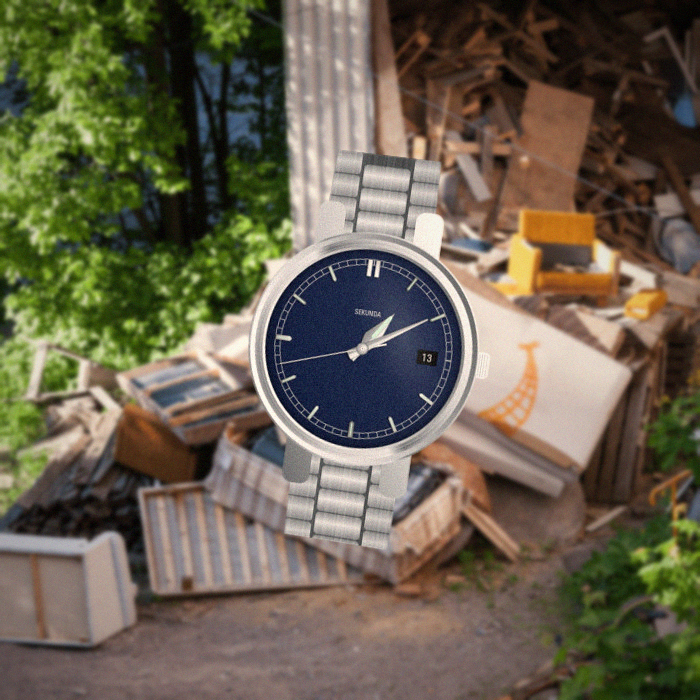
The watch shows 1h09m42s
